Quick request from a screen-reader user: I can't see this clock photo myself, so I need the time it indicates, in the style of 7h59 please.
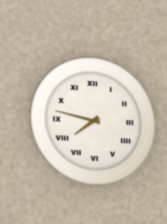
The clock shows 7h47
